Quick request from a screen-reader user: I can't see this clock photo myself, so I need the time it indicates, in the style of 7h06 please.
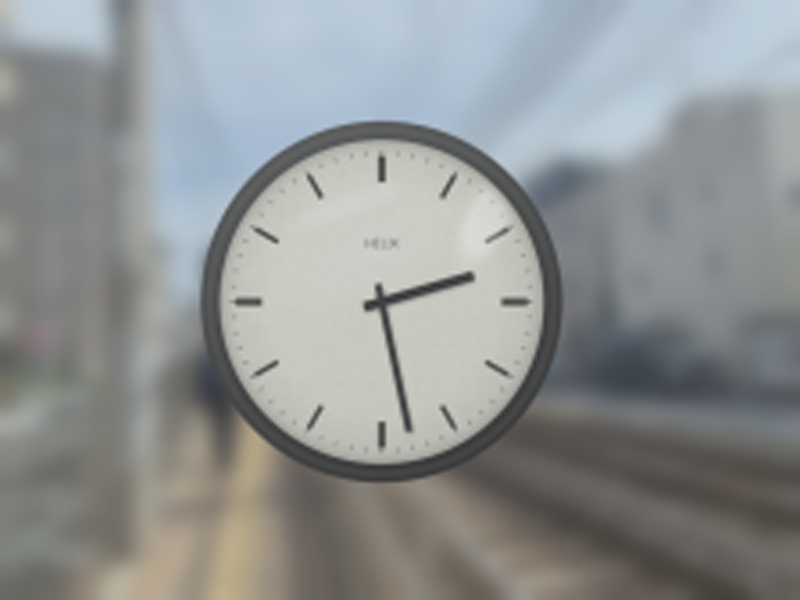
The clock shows 2h28
